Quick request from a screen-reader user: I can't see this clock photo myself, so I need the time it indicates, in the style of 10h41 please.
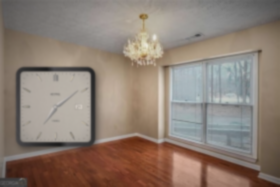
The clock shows 7h09
